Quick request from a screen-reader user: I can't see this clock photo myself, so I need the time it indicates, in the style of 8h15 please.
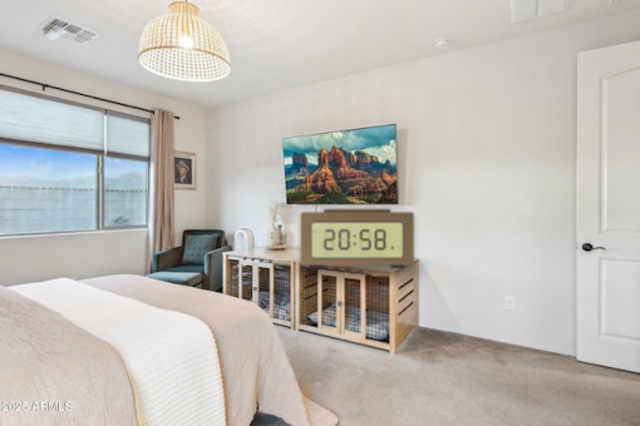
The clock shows 20h58
